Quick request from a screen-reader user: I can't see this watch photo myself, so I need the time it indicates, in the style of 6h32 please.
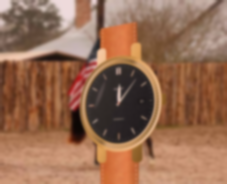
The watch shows 12h07
